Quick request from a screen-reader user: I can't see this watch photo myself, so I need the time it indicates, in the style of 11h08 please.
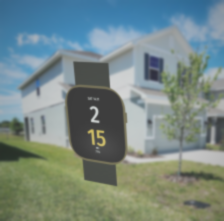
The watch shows 2h15
